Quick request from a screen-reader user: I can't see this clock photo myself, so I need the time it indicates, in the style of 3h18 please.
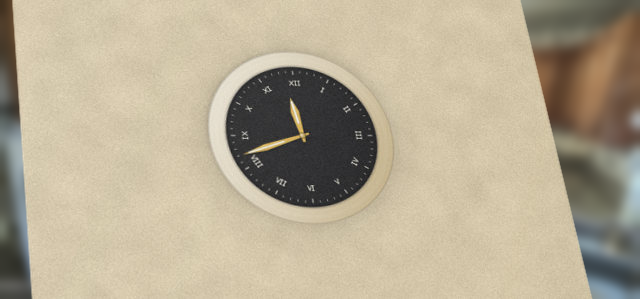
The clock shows 11h42
